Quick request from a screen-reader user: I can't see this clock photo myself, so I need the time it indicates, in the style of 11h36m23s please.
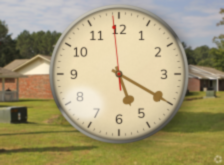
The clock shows 5h19m59s
